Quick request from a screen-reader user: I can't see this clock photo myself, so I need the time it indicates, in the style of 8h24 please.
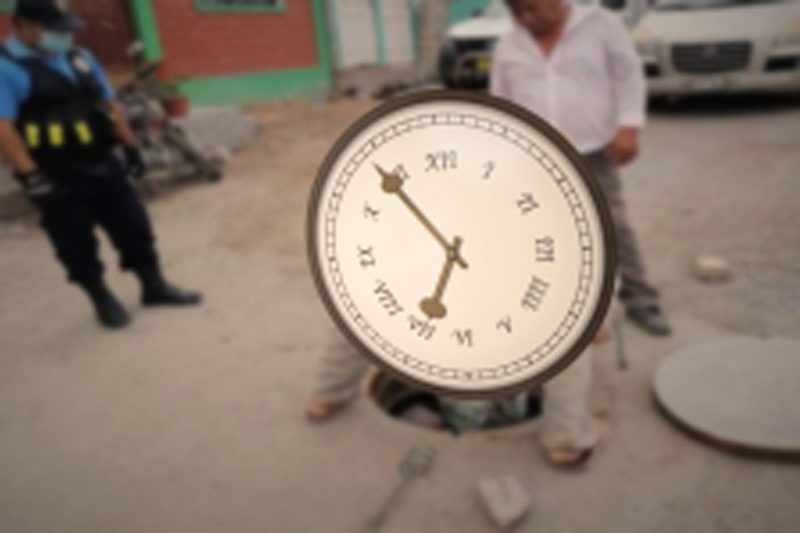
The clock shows 6h54
